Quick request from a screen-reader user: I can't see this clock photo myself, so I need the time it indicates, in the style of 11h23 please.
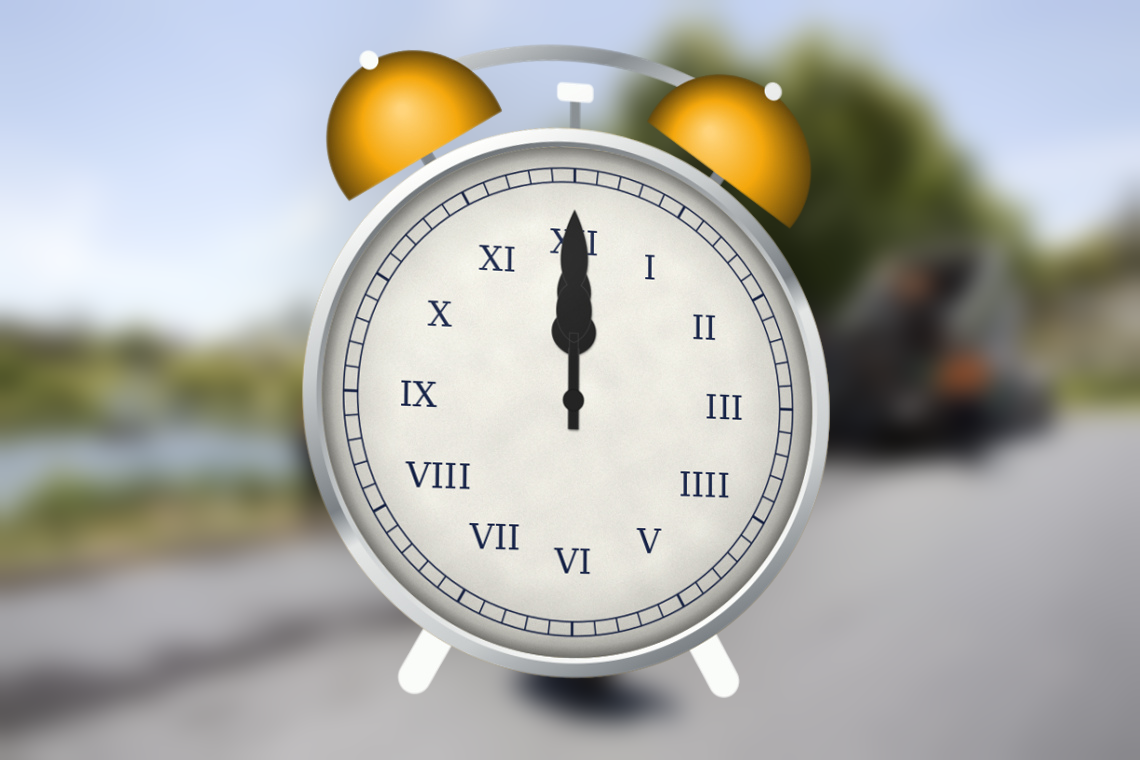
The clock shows 12h00
